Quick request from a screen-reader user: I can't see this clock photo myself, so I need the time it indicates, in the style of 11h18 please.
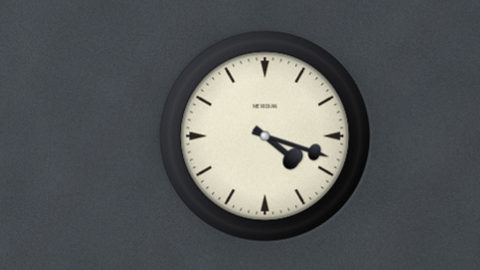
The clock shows 4h18
